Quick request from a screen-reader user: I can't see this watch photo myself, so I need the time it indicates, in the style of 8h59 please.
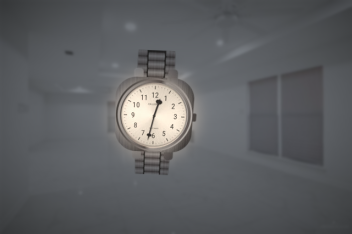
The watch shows 12h32
